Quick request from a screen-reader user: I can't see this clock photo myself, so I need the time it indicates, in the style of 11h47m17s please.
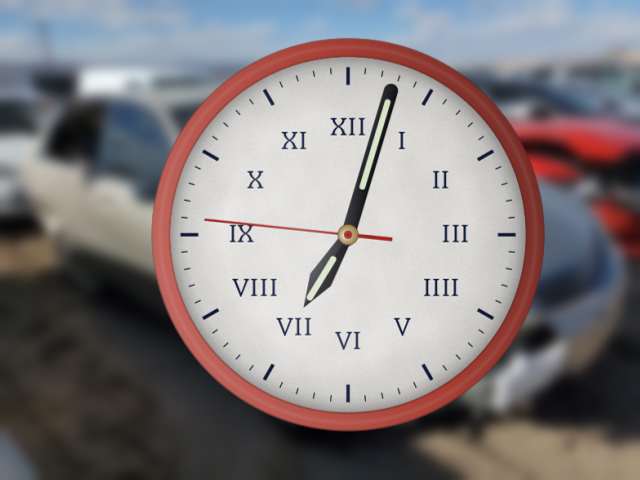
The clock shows 7h02m46s
